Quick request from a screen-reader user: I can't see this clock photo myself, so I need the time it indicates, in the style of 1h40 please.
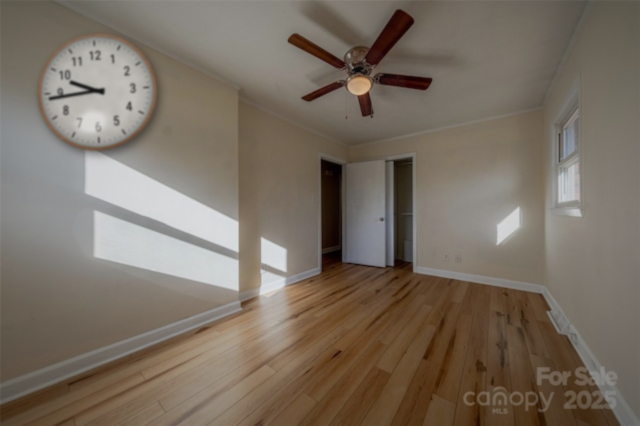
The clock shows 9h44
